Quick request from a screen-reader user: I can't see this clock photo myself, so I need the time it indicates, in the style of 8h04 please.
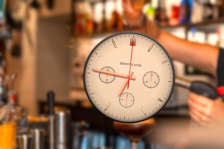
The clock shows 6h46
